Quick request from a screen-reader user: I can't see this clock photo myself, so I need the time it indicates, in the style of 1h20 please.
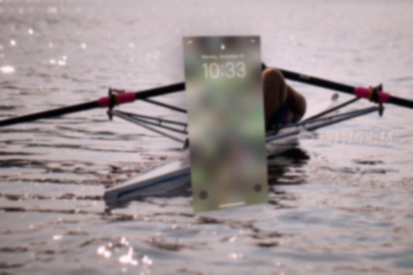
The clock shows 10h33
